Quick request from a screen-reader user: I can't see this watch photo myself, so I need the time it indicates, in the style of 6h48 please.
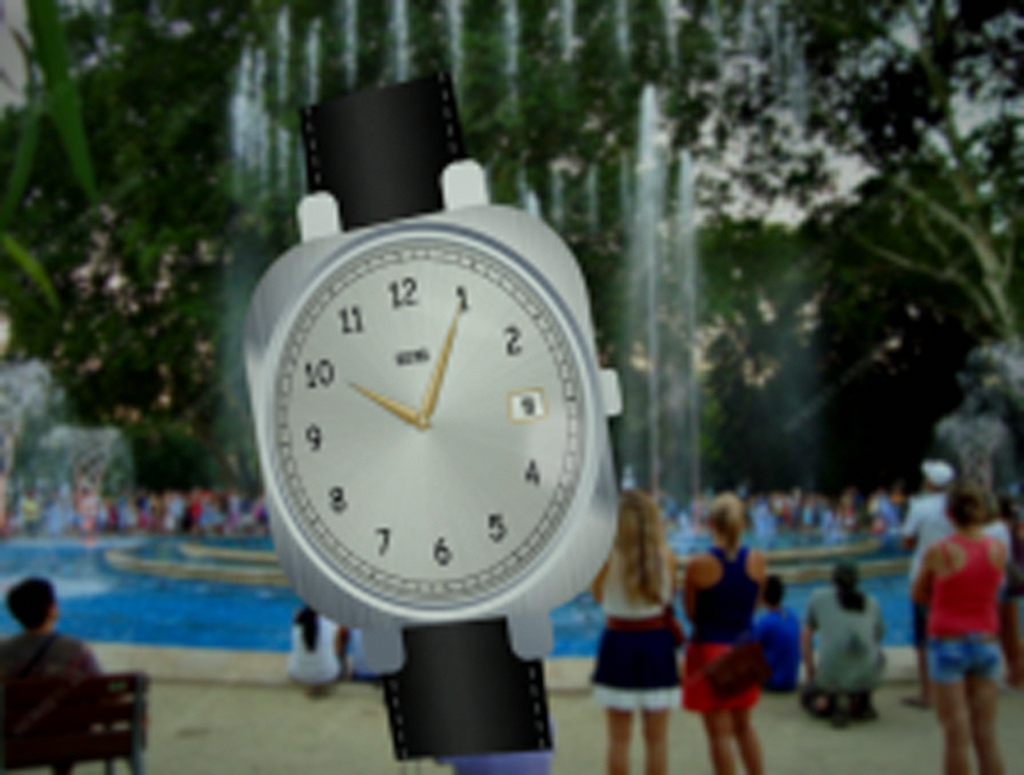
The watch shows 10h05
